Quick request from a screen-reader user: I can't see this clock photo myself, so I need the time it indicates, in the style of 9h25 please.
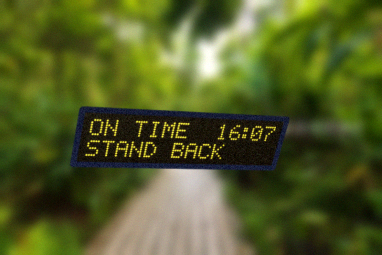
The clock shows 16h07
